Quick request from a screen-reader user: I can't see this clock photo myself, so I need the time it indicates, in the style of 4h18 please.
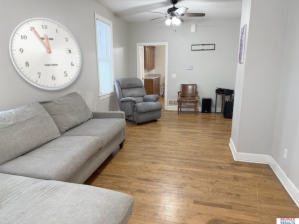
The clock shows 11h55
